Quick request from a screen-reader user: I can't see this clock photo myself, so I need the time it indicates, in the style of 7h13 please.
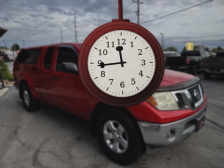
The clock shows 11h44
